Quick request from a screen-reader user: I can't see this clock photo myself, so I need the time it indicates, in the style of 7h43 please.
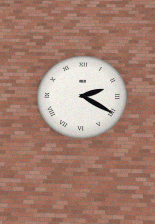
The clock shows 2h20
